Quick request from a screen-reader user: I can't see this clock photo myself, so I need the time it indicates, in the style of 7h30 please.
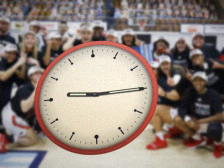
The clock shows 9h15
